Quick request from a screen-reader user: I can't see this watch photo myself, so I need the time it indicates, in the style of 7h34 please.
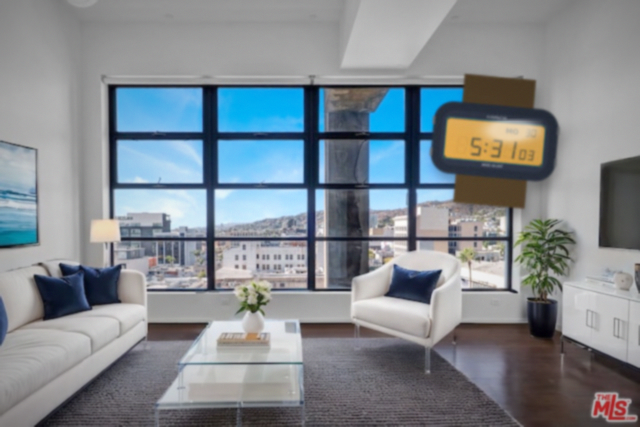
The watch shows 5h31
